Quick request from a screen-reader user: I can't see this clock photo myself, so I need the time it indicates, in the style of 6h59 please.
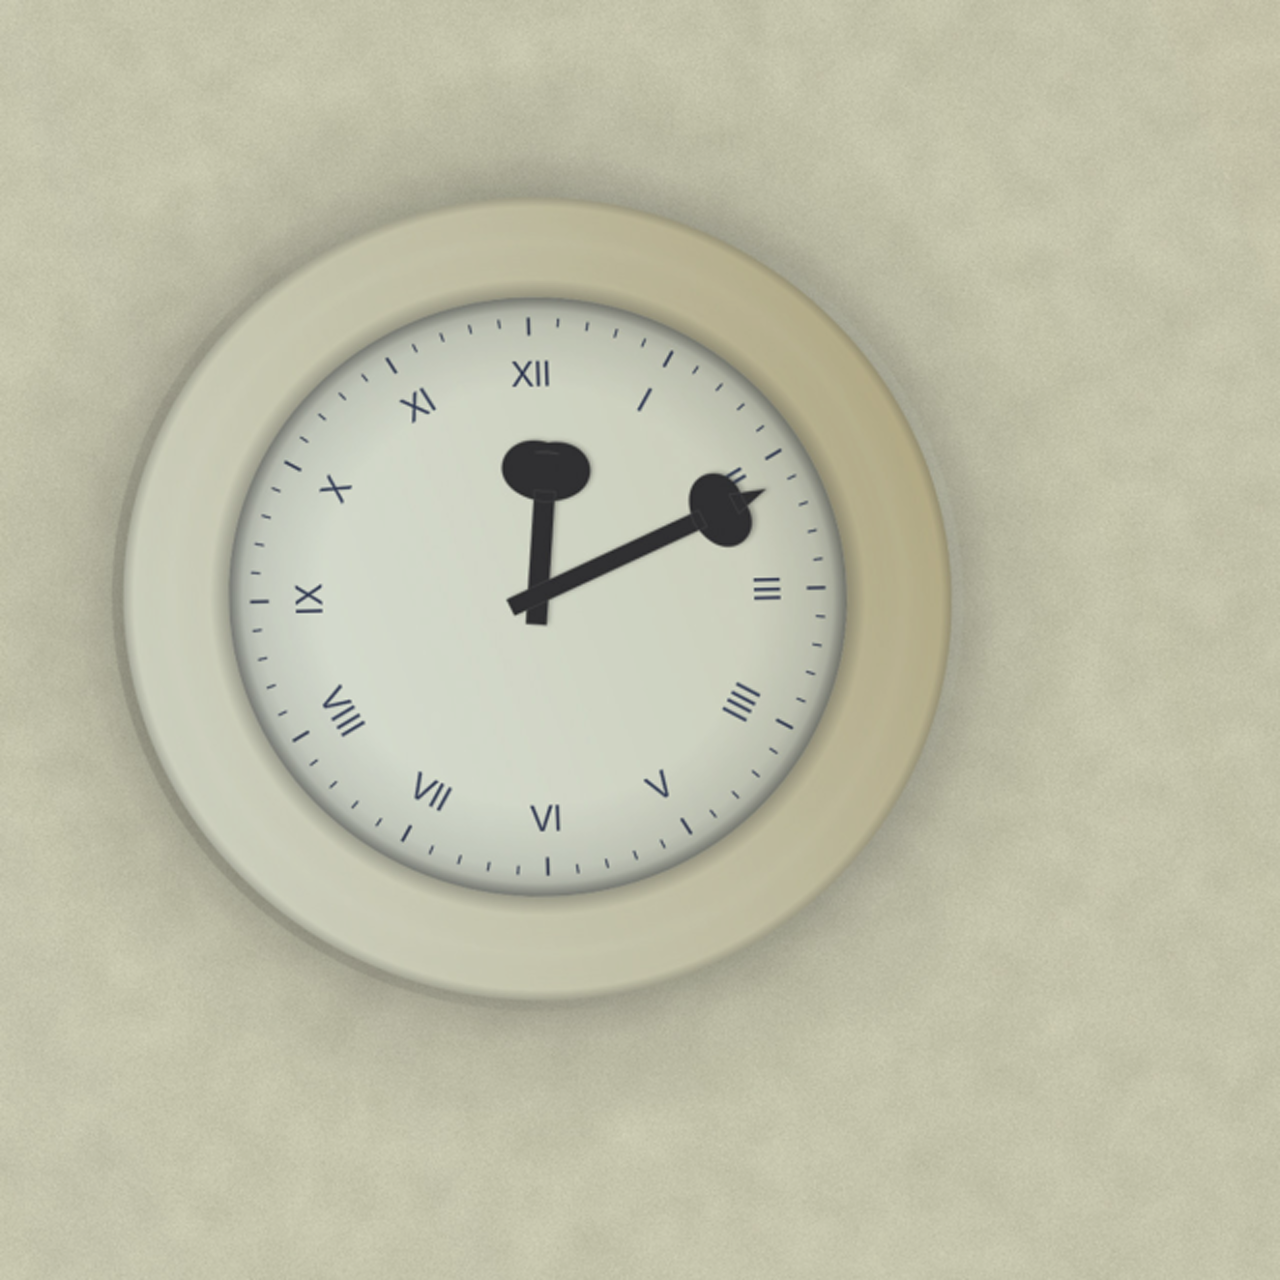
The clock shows 12h11
